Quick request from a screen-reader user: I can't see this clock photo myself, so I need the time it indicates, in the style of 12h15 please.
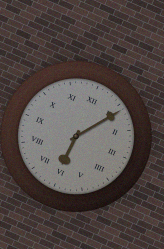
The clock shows 6h06
